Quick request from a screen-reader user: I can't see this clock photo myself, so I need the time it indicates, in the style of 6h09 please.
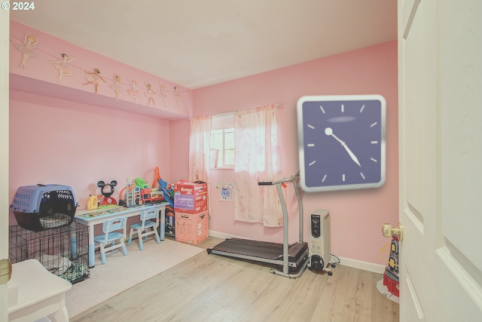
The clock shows 10h24
